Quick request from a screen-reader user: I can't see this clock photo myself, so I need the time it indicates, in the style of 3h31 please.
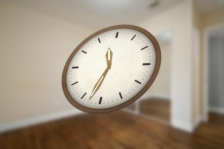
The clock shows 11h33
